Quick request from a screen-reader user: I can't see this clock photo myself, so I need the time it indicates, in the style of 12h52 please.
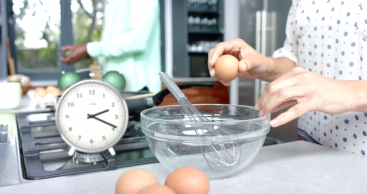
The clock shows 2h19
